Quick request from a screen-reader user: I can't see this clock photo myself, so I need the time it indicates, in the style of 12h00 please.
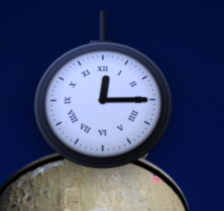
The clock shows 12h15
